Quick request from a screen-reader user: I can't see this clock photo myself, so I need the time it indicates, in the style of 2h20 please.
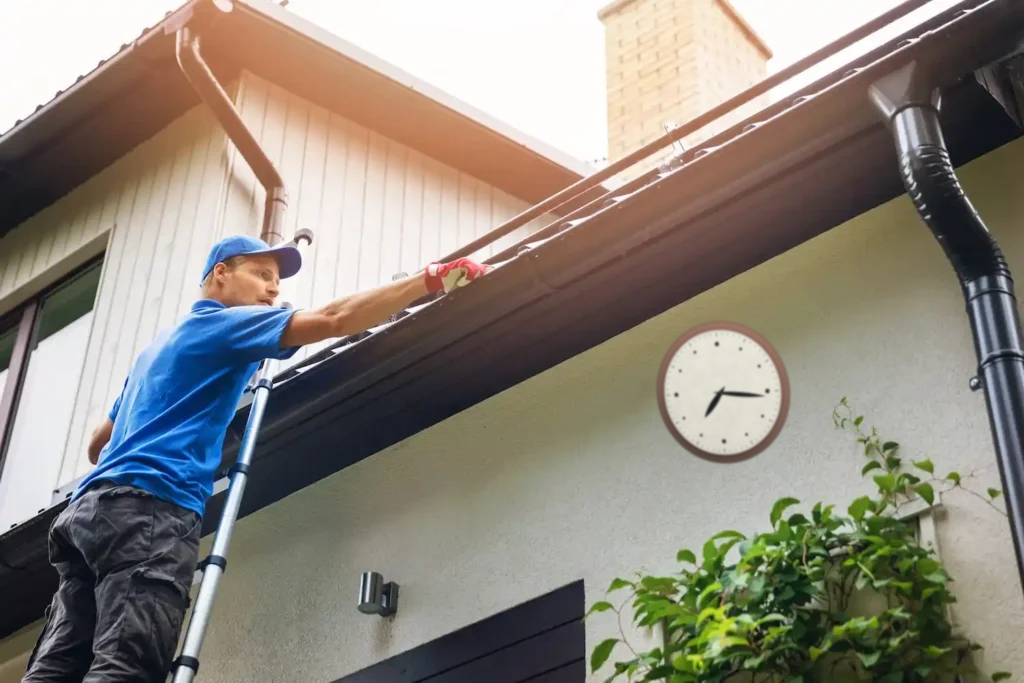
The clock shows 7h16
